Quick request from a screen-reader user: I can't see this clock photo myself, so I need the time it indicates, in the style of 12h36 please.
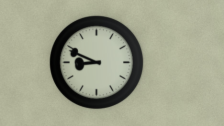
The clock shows 8h49
